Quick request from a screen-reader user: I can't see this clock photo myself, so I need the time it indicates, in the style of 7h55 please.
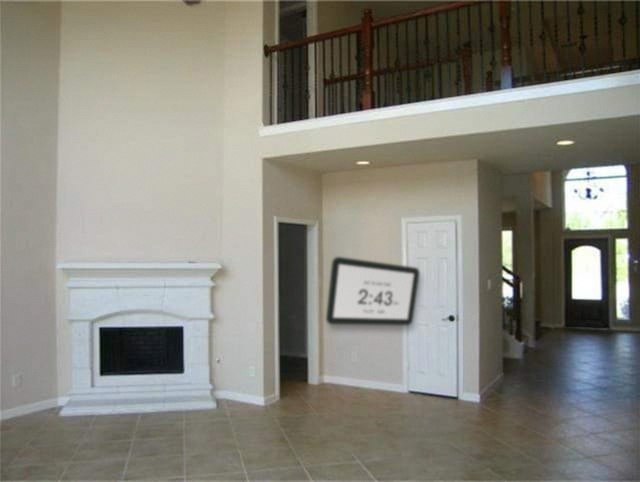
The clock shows 2h43
